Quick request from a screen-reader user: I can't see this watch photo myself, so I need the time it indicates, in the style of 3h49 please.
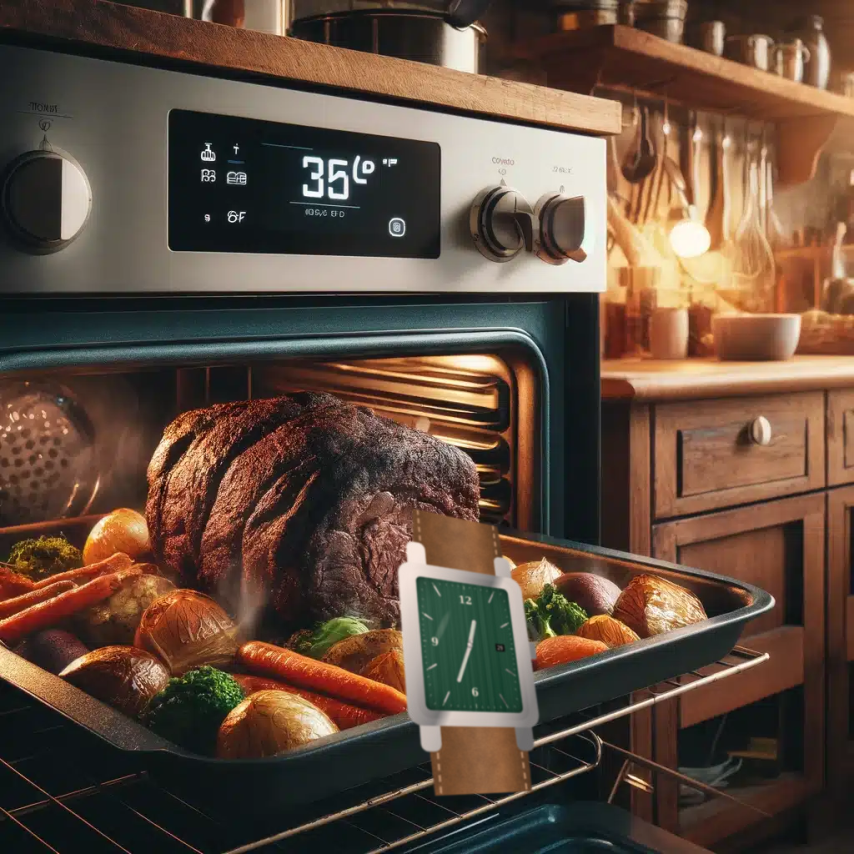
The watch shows 12h34
